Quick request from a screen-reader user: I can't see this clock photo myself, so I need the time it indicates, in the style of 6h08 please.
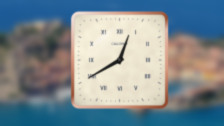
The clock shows 12h40
